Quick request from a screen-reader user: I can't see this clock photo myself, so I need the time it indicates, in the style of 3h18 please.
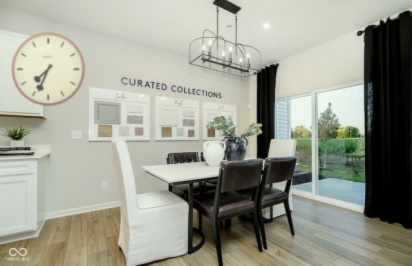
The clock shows 7h34
